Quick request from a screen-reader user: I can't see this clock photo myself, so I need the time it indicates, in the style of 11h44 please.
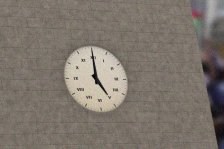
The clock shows 5h00
